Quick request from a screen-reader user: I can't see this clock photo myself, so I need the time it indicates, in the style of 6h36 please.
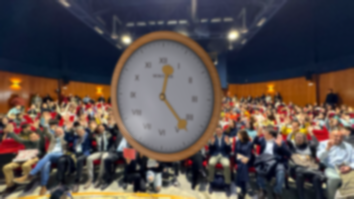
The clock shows 12h23
